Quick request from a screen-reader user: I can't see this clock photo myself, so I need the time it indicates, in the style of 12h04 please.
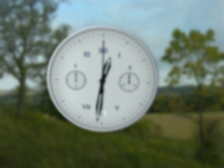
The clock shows 12h31
